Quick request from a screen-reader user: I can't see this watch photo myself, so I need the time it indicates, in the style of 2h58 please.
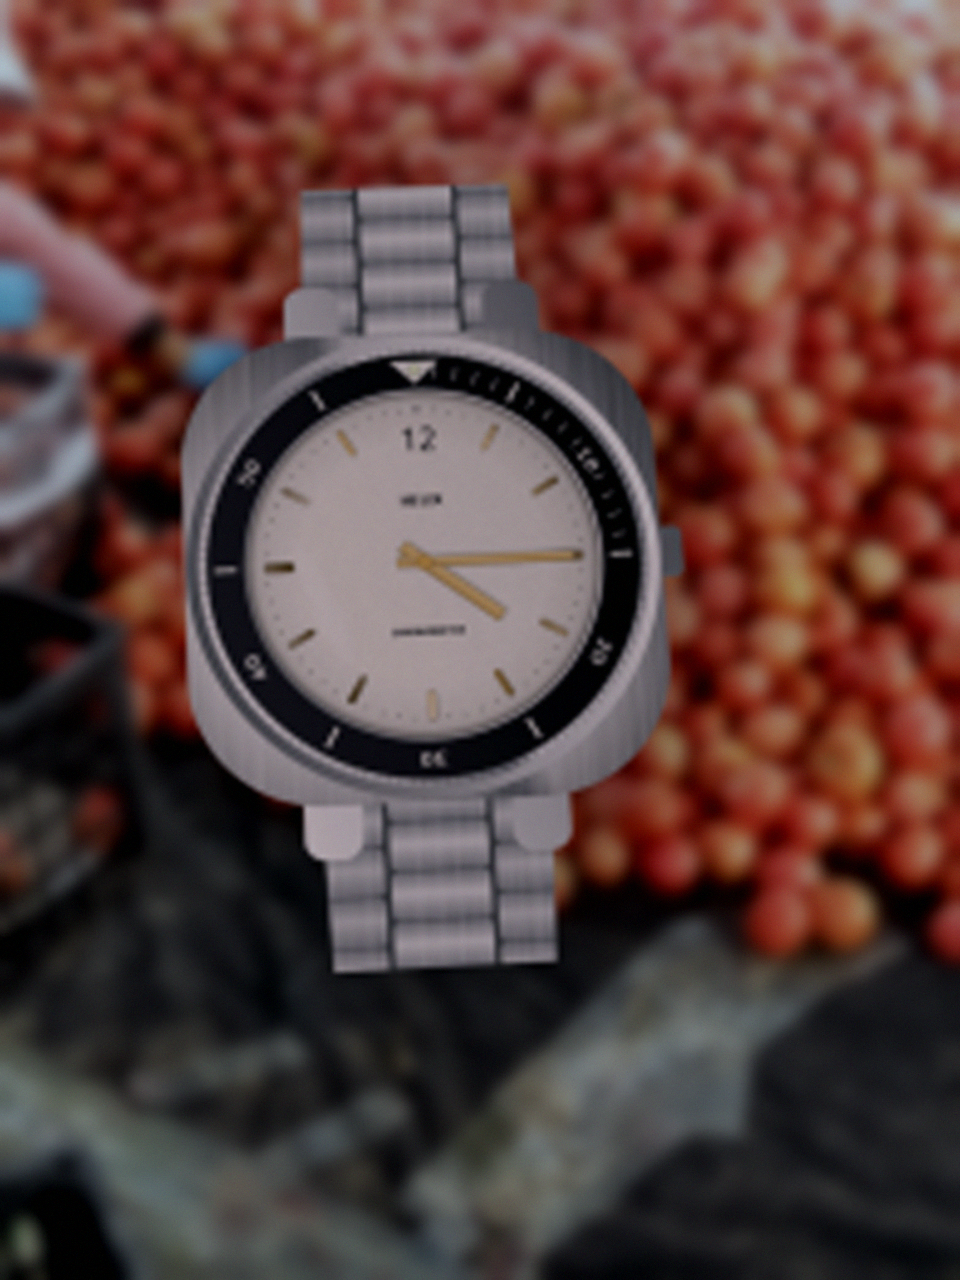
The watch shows 4h15
